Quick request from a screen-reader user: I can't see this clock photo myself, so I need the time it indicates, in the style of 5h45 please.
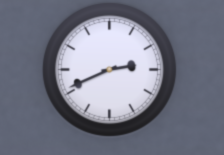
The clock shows 2h41
